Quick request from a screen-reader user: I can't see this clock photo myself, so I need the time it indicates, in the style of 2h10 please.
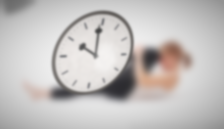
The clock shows 9h59
